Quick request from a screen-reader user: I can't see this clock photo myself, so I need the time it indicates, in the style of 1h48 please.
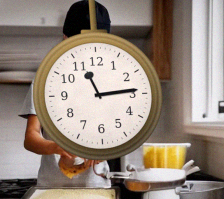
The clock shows 11h14
